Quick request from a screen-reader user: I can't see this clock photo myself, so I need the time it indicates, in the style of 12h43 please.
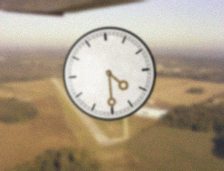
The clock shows 4h30
